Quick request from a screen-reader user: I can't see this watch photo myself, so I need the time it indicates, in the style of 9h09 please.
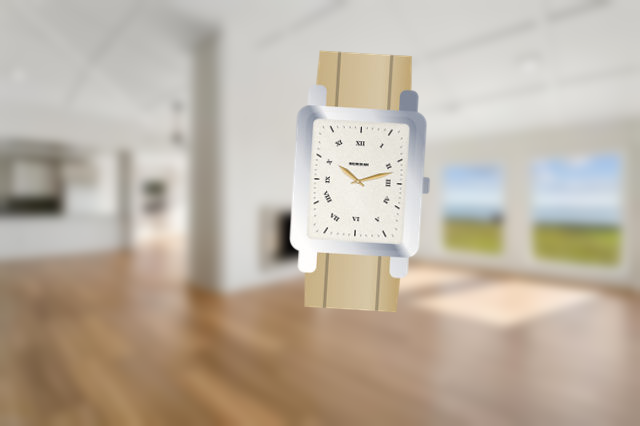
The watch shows 10h12
